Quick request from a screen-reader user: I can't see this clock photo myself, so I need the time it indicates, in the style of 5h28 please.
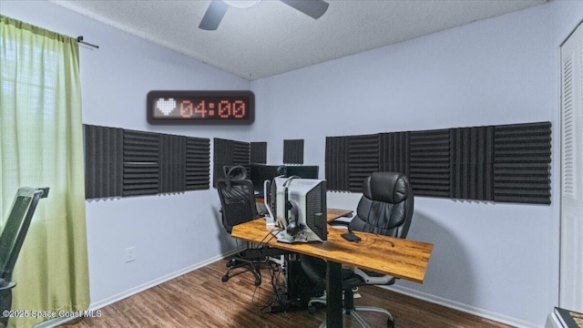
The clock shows 4h00
